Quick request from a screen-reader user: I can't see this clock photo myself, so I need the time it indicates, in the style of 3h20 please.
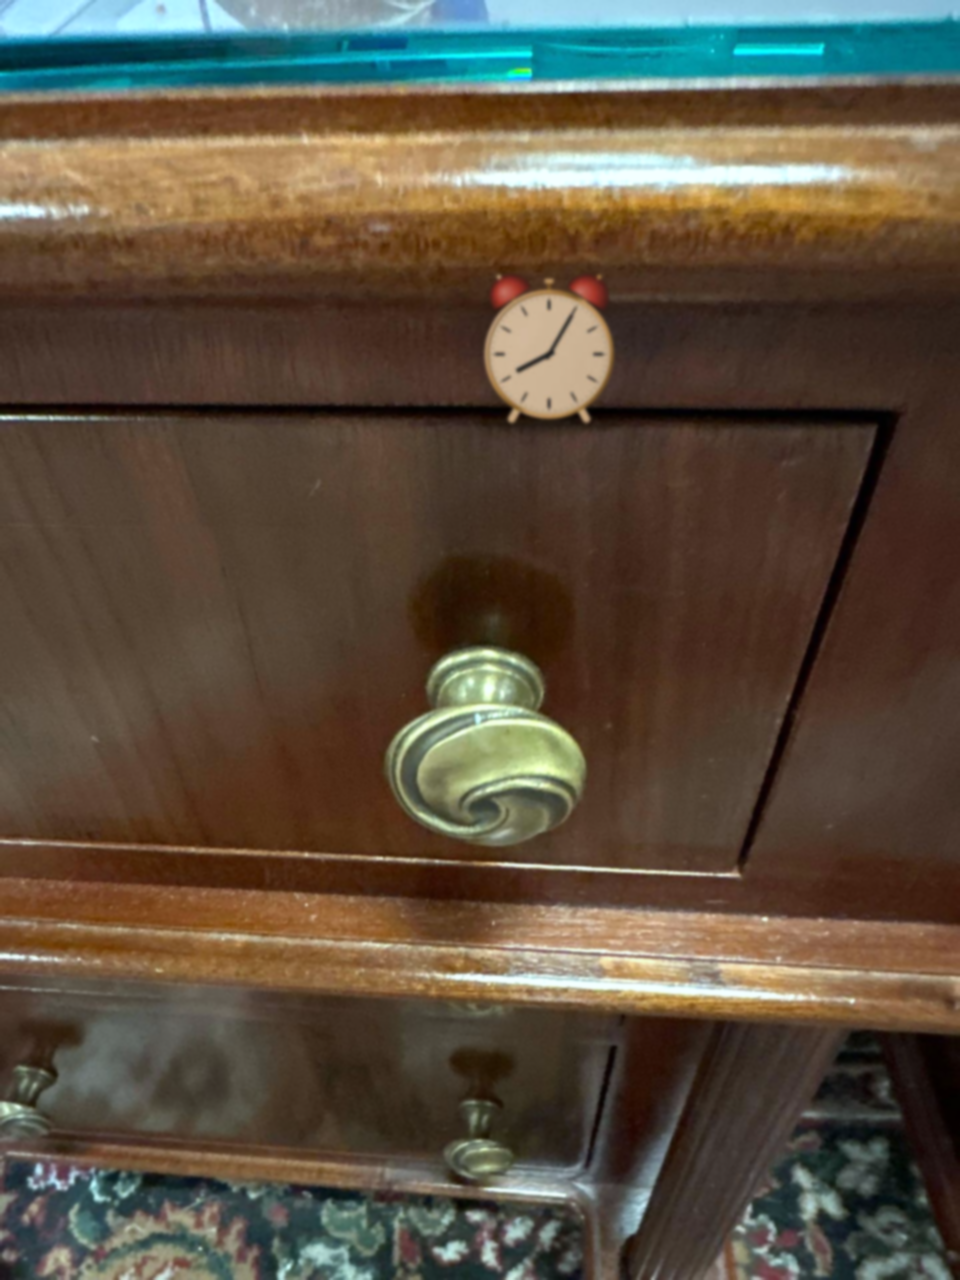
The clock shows 8h05
